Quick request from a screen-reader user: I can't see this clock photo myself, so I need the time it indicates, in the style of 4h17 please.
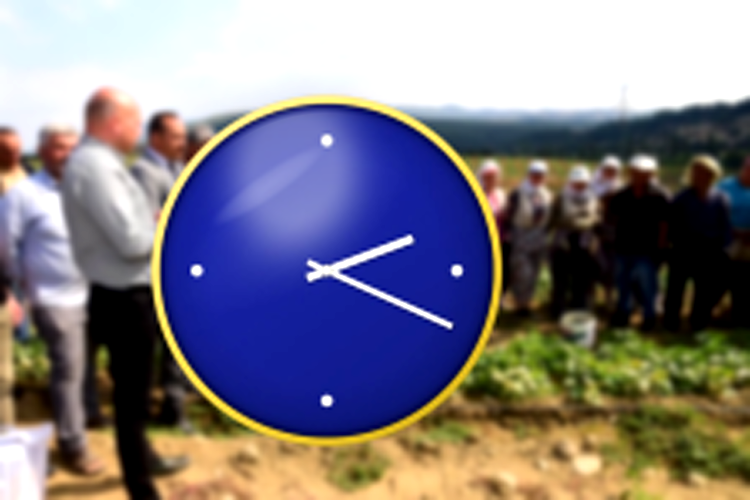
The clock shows 2h19
